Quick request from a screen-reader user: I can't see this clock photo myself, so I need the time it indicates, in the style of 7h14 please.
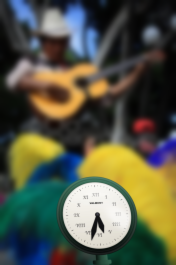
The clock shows 5h33
